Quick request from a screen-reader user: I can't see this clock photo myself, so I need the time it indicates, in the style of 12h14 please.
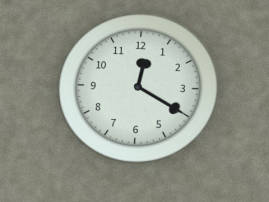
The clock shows 12h20
